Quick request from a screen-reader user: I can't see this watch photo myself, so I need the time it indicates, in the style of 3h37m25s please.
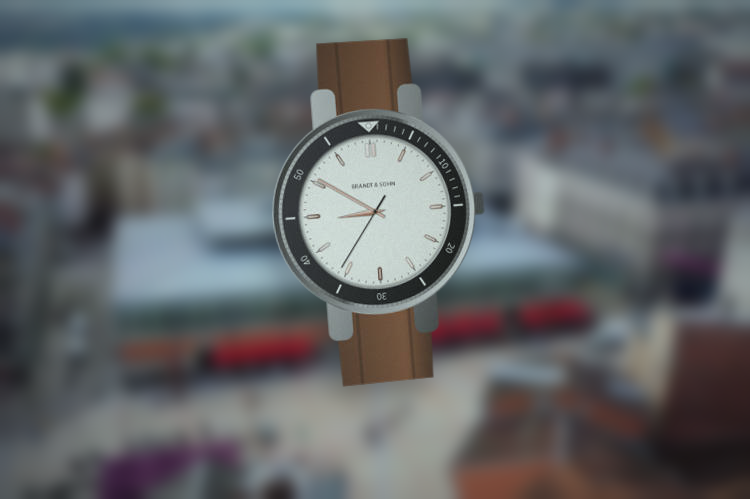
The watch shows 8h50m36s
